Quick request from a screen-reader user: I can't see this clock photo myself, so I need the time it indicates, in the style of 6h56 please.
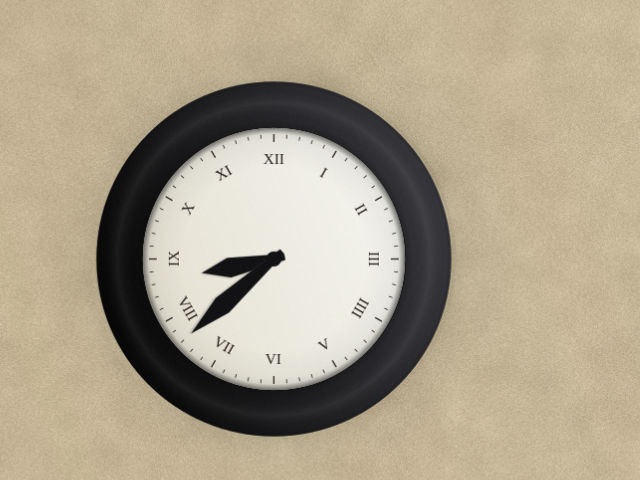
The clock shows 8h38
